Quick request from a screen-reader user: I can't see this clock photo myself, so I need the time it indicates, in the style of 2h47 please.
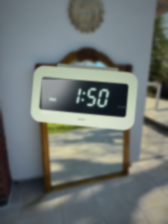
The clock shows 1h50
